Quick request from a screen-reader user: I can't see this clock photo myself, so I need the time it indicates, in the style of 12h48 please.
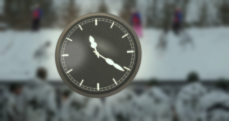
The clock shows 11h21
